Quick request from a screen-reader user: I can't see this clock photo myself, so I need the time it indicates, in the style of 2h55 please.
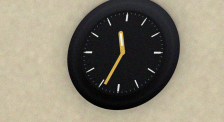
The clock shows 11h34
